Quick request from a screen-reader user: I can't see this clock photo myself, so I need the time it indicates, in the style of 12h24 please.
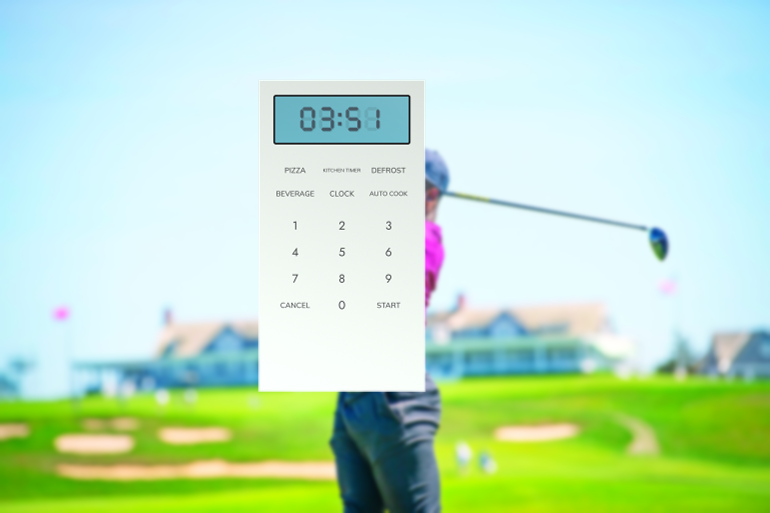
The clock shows 3h51
